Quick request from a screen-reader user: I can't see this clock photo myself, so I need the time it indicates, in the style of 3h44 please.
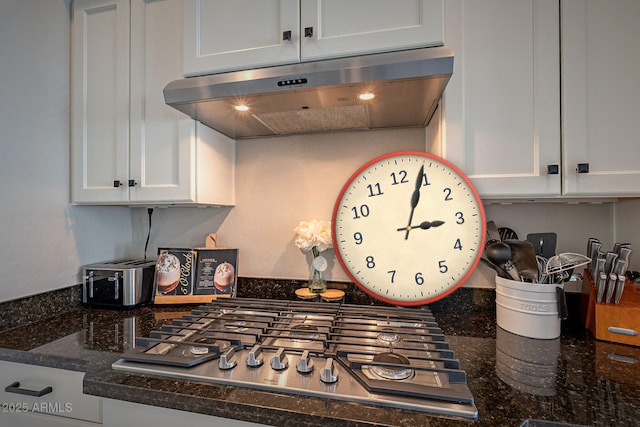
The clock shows 3h04
